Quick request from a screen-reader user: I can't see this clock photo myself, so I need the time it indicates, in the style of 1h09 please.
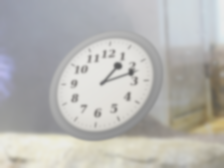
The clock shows 1h12
